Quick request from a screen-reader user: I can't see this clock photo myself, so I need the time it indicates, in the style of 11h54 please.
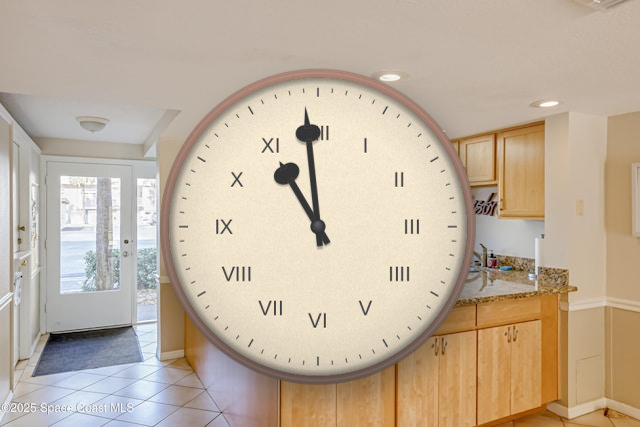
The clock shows 10h59
